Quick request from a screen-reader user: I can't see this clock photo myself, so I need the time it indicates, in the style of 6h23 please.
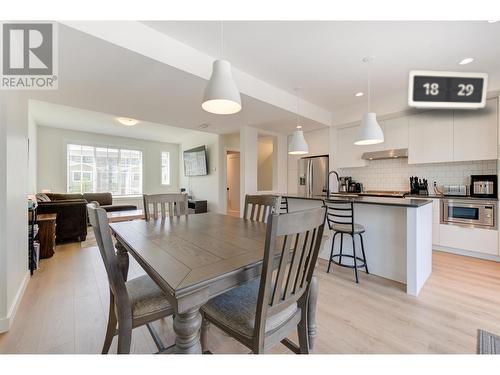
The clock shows 18h29
